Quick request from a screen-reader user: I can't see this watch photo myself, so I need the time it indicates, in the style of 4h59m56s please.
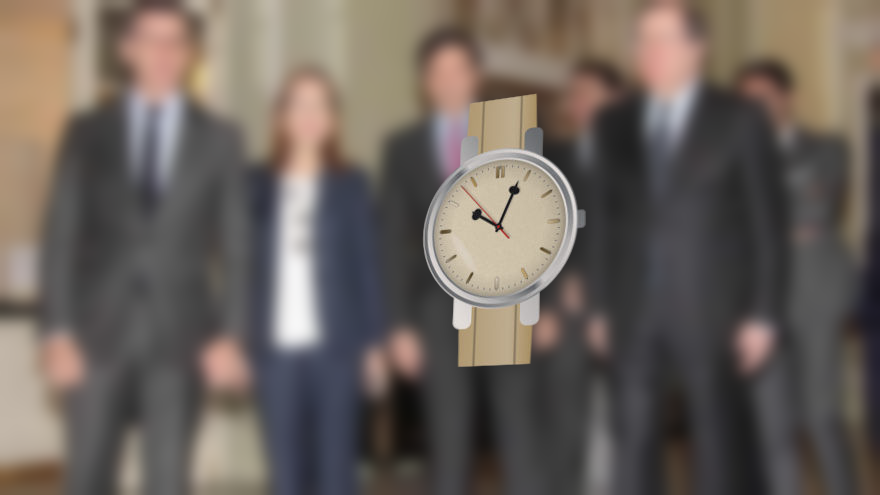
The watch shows 10h03m53s
